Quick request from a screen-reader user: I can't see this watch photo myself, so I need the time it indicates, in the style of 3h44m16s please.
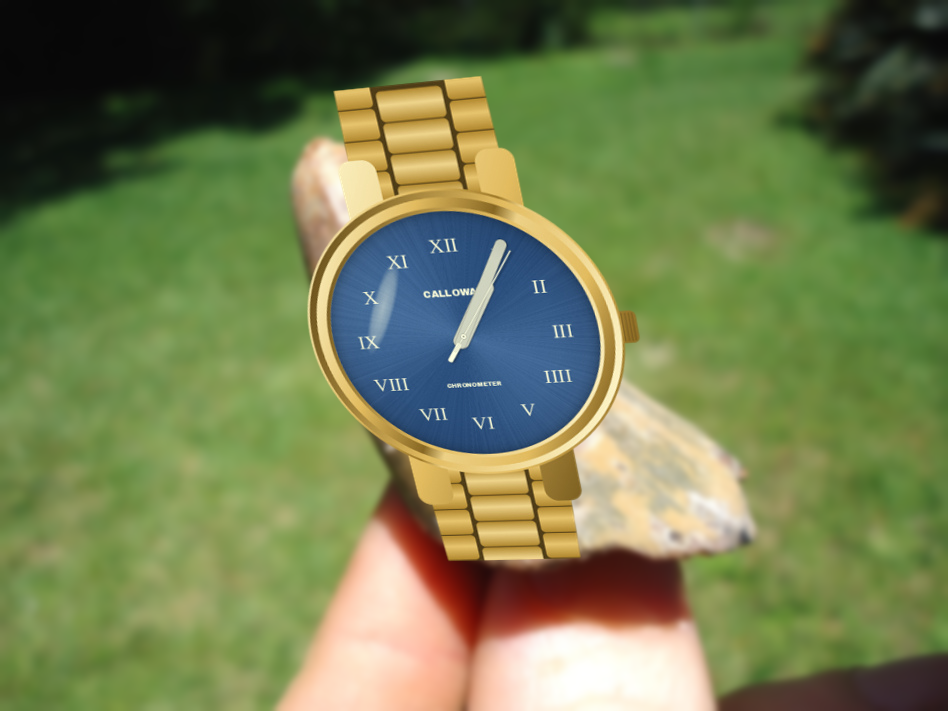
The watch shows 1h05m06s
